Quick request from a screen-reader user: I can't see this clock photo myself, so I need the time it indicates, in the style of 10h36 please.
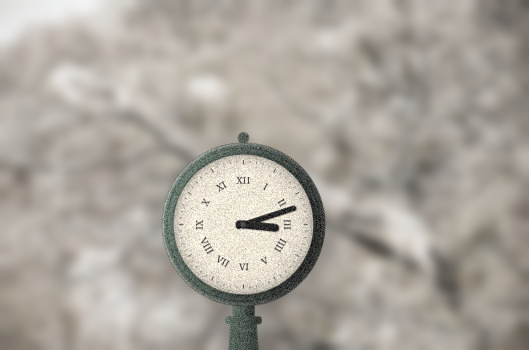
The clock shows 3h12
